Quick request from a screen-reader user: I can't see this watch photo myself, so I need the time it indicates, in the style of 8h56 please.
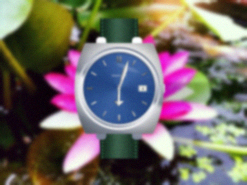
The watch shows 6h03
